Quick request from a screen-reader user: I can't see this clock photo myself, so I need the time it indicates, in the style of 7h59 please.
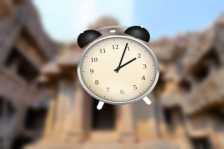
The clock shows 2h04
